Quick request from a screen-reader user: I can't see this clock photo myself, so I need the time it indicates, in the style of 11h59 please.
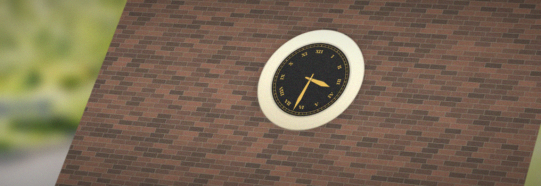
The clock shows 3h32
